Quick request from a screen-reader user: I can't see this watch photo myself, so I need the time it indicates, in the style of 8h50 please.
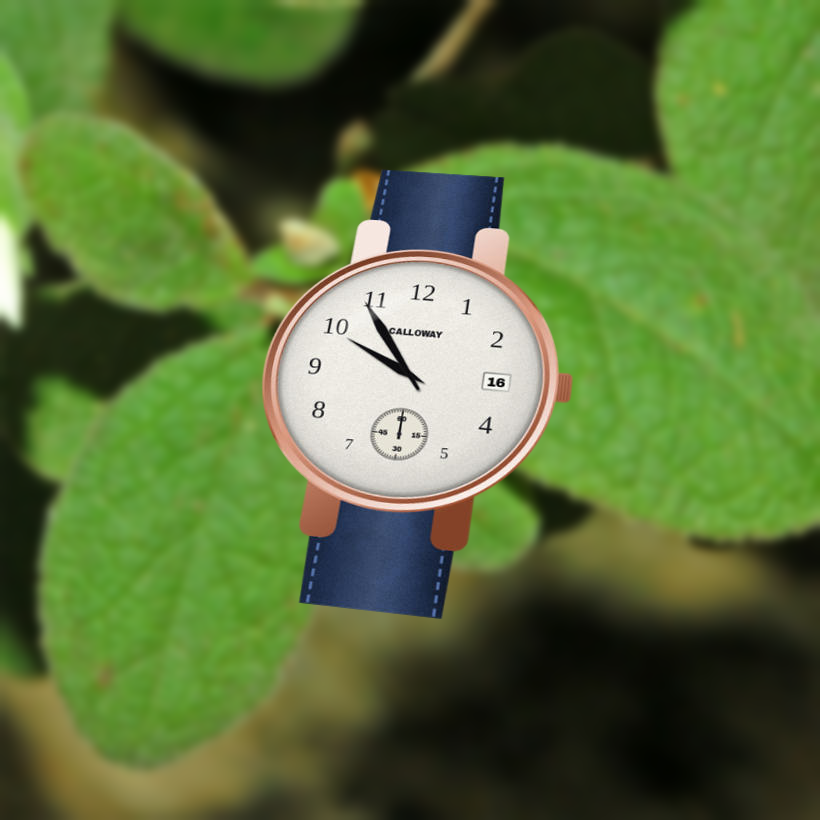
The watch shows 9h54
